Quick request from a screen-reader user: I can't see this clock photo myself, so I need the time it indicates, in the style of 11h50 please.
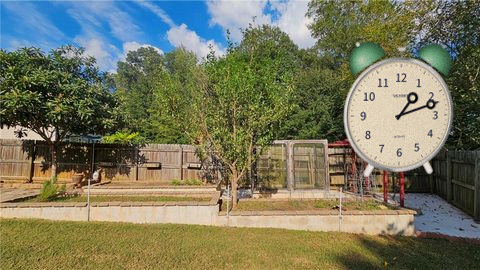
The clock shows 1h12
